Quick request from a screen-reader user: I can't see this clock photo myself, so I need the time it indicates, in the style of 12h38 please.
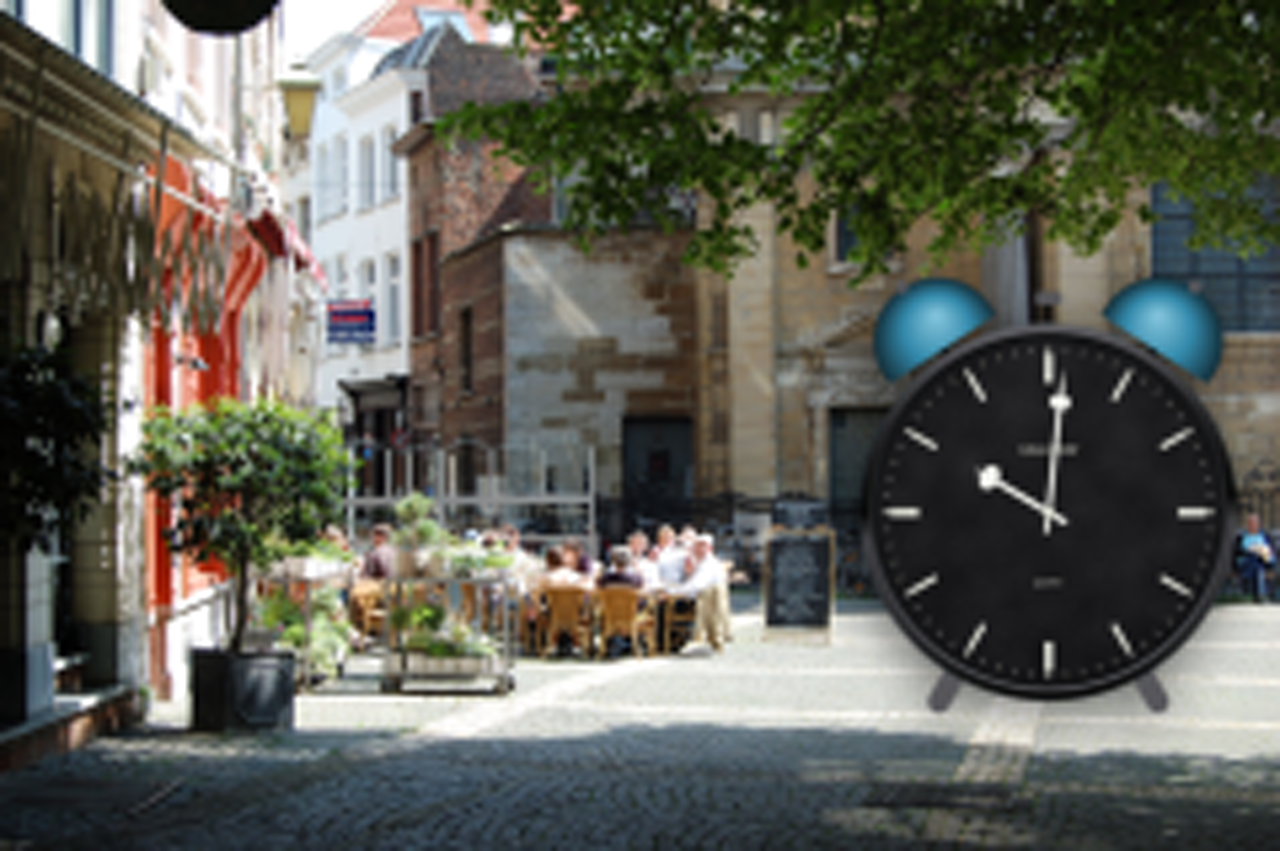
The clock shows 10h01
